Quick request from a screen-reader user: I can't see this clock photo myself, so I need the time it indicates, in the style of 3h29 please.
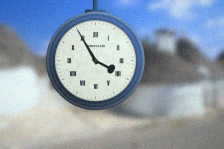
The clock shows 3h55
